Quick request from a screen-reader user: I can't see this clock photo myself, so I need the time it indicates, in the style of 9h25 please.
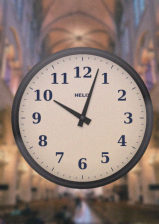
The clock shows 10h03
